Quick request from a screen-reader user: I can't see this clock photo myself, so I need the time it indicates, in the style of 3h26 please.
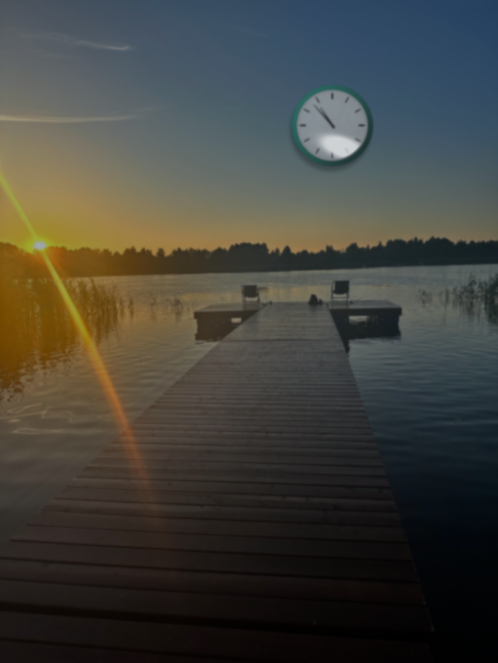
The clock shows 10h53
